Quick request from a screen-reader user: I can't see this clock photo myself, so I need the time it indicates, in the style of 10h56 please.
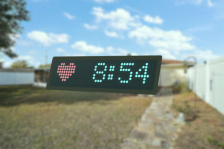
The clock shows 8h54
